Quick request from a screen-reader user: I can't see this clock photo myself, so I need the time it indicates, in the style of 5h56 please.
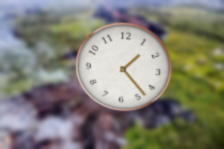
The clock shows 1h23
